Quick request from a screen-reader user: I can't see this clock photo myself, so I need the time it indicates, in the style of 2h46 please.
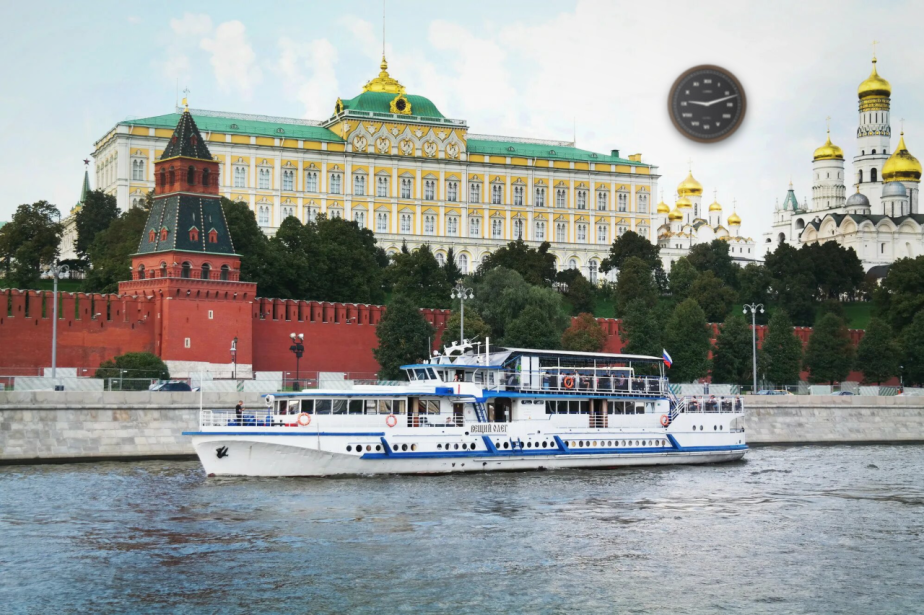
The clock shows 9h12
